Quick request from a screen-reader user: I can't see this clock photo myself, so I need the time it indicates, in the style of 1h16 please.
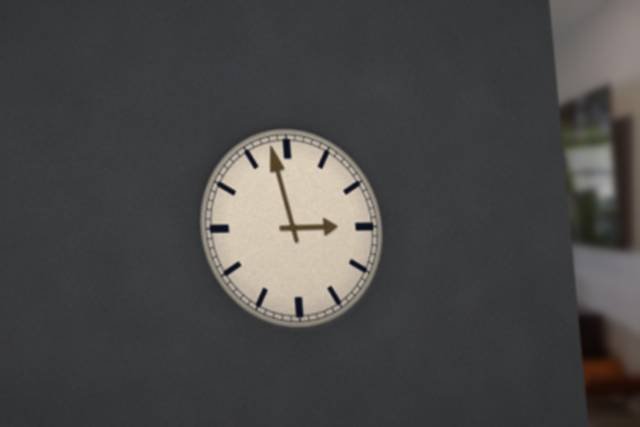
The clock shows 2h58
